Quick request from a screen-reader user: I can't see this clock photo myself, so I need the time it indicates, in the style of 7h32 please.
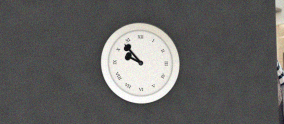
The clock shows 9h53
